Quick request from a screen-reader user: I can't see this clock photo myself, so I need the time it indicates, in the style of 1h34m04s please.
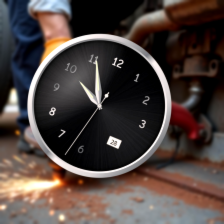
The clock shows 9h55m32s
